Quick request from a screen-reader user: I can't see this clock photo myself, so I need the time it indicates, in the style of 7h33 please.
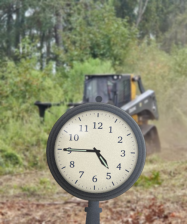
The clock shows 4h45
